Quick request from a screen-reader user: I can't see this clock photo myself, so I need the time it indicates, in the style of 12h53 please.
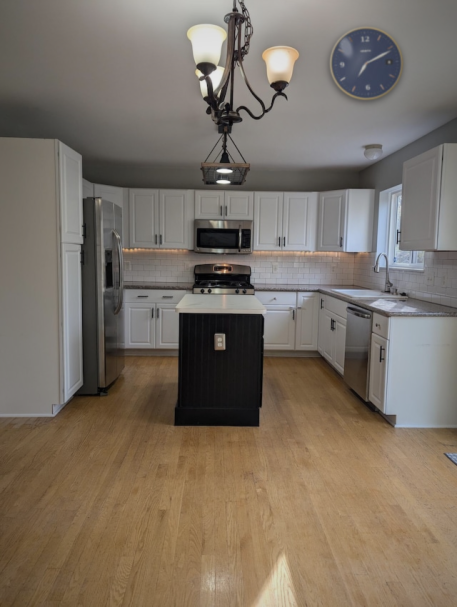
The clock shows 7h11
